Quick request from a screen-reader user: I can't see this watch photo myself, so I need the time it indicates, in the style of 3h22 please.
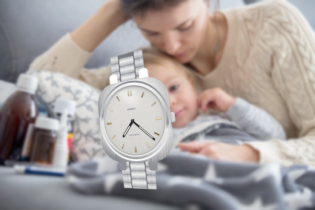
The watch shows 7h22
